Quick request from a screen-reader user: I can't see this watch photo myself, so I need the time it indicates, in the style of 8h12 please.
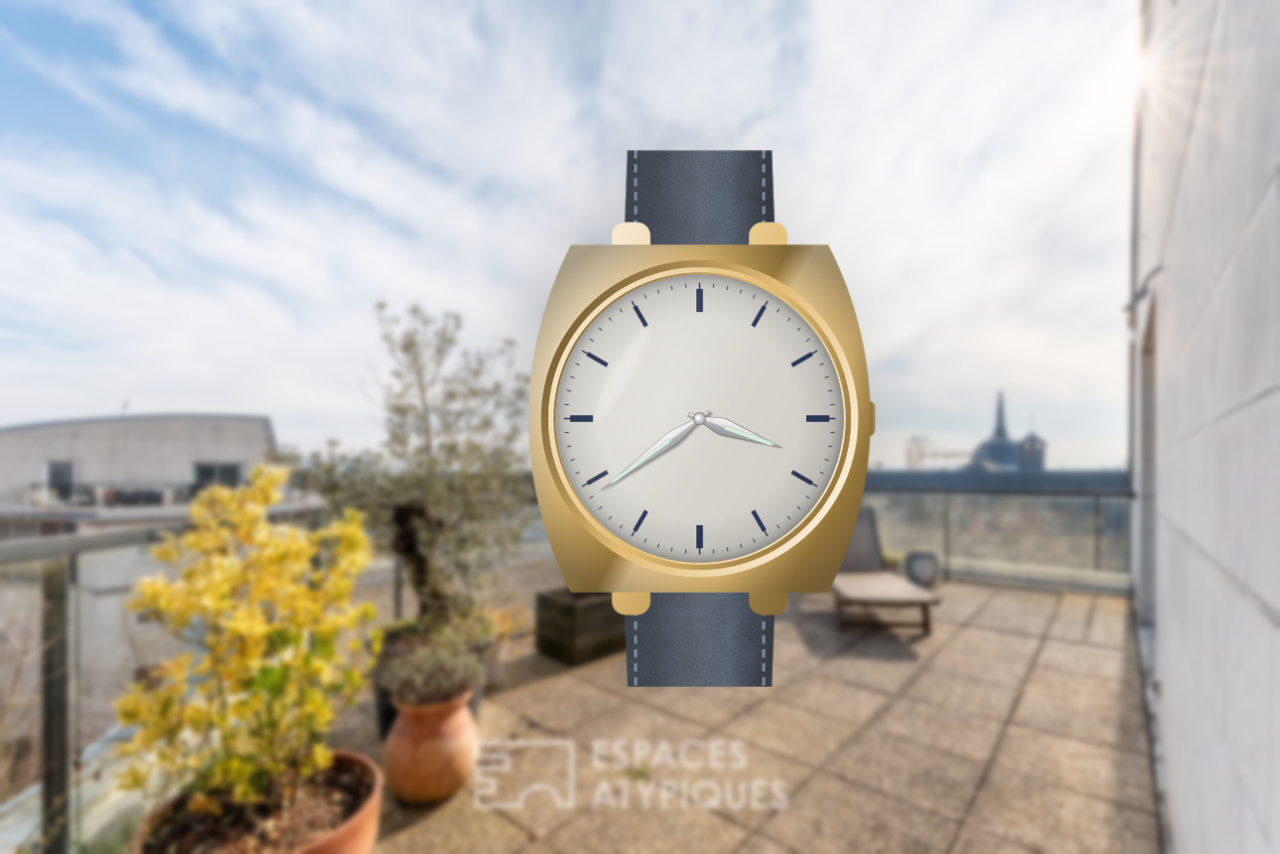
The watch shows 3h39
